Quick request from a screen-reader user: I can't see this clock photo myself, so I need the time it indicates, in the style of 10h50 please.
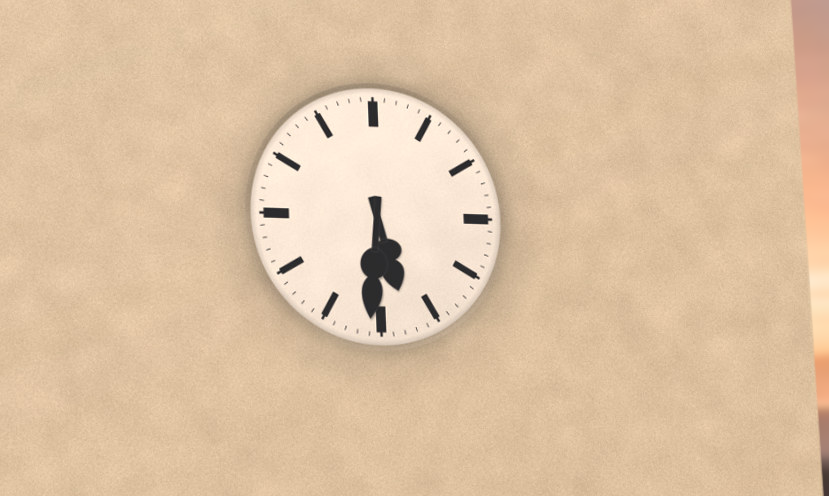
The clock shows 5h31
